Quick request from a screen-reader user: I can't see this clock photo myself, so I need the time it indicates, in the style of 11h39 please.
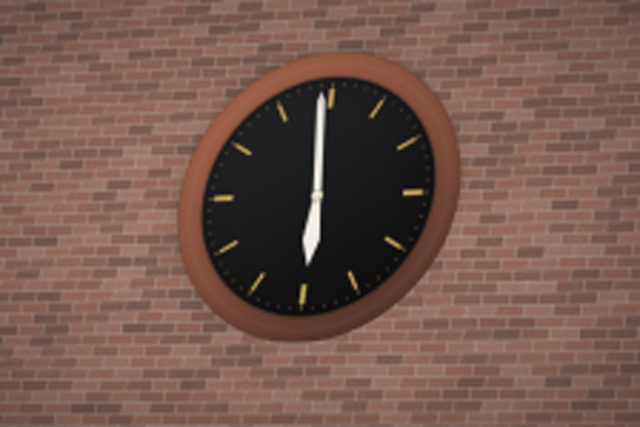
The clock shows 5h59
